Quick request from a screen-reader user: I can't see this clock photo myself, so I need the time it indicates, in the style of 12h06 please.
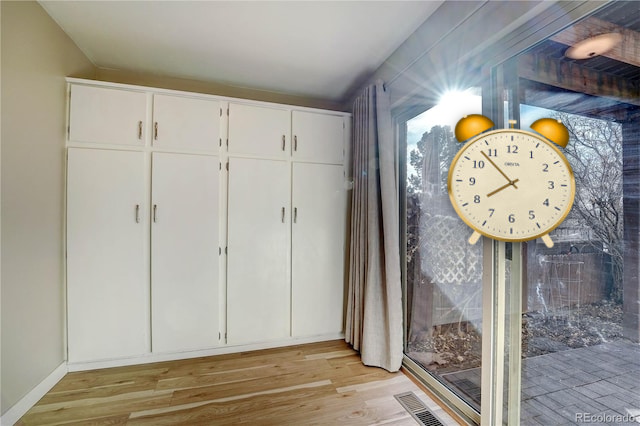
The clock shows 7h53
